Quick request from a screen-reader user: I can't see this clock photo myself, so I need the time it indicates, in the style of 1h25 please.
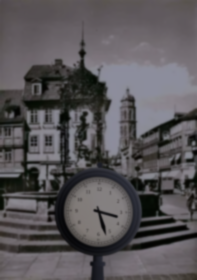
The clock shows 3h27
